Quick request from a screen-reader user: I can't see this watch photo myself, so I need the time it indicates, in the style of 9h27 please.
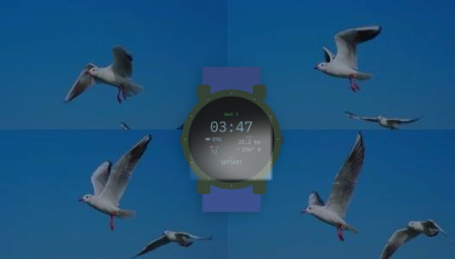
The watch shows 3h47
